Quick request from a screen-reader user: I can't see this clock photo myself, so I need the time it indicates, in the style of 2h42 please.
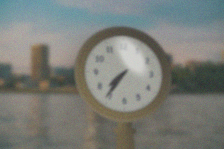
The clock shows 7h36
